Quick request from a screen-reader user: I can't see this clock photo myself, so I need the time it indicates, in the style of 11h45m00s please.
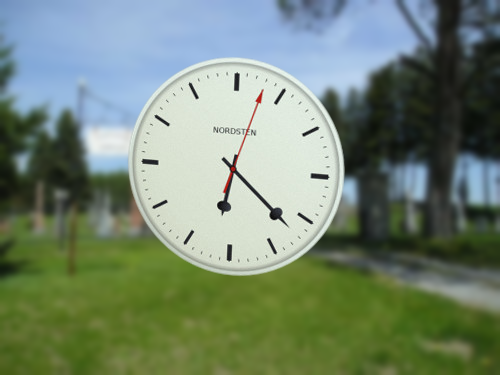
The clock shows 6h22m03s
